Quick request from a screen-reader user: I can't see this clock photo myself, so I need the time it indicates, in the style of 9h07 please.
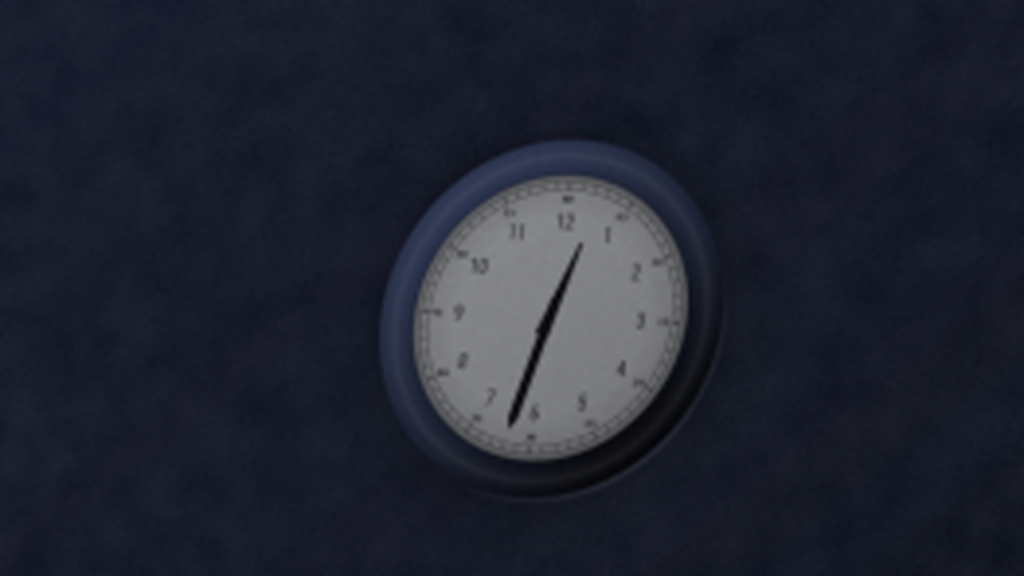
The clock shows 12h32
